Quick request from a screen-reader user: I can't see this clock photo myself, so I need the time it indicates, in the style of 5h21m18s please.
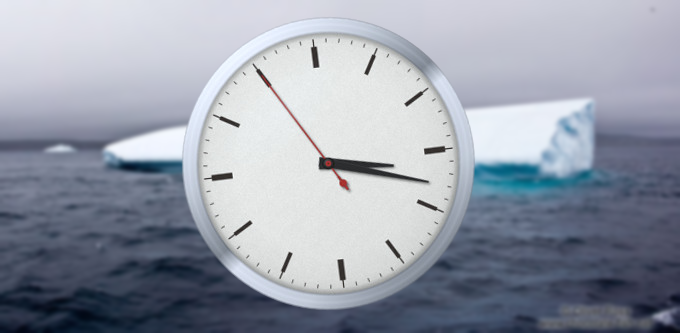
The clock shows 3h17m55s
